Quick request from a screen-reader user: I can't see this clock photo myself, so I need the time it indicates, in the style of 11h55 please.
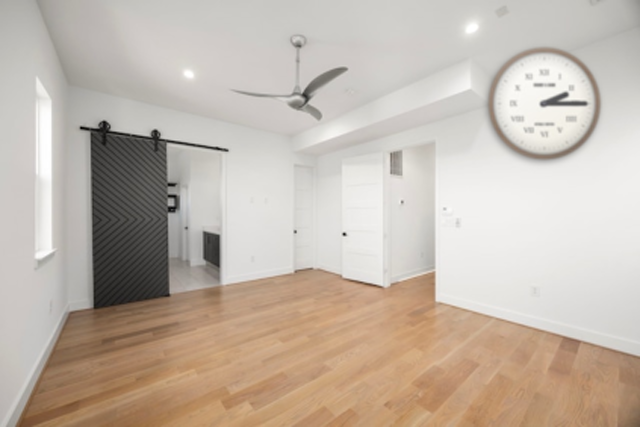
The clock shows 2h15
